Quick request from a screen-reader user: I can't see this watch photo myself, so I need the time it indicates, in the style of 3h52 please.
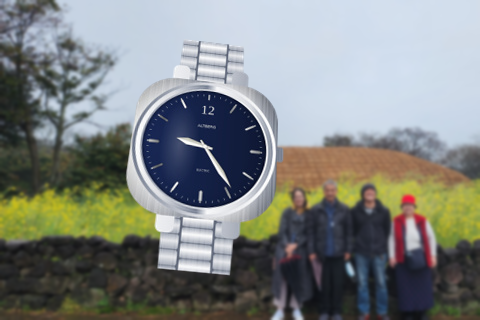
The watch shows 9h24
